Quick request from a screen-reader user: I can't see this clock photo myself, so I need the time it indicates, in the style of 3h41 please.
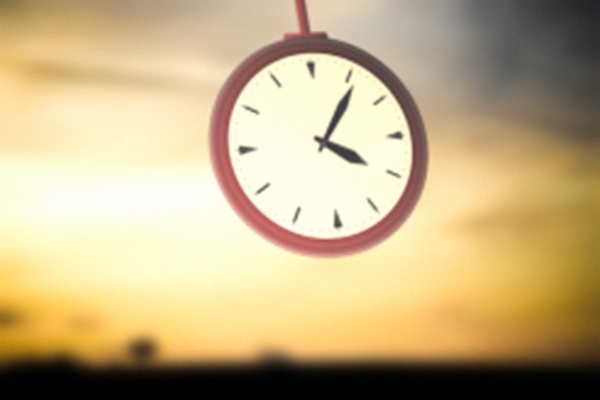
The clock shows 4h06
